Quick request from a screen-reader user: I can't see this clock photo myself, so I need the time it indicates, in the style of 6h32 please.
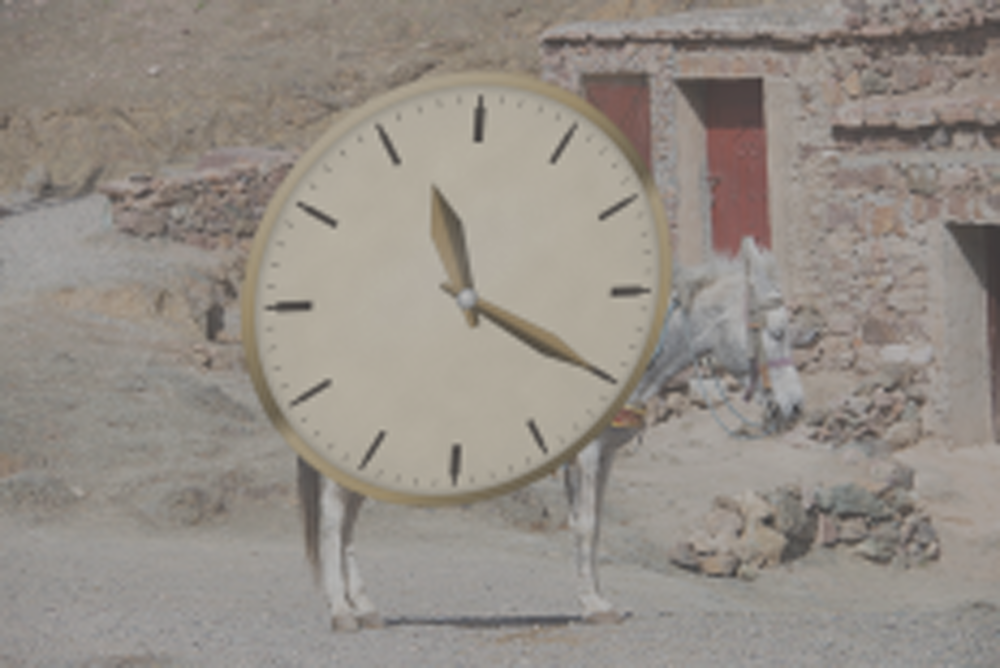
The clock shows 11h20
